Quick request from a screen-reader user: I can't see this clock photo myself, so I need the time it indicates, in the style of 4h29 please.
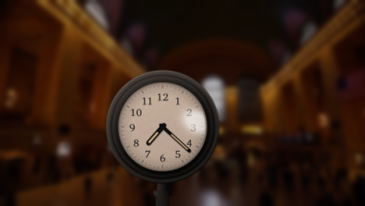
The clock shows 7h22
